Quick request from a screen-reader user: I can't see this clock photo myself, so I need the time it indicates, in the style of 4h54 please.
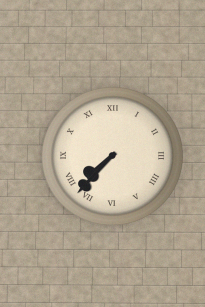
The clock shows 7h37
